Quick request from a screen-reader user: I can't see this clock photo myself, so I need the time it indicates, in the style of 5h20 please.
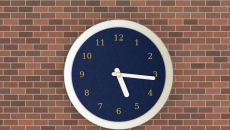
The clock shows 5h16
